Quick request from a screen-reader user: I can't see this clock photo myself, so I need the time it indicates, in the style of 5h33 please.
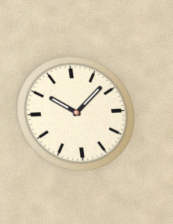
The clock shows 10h08
